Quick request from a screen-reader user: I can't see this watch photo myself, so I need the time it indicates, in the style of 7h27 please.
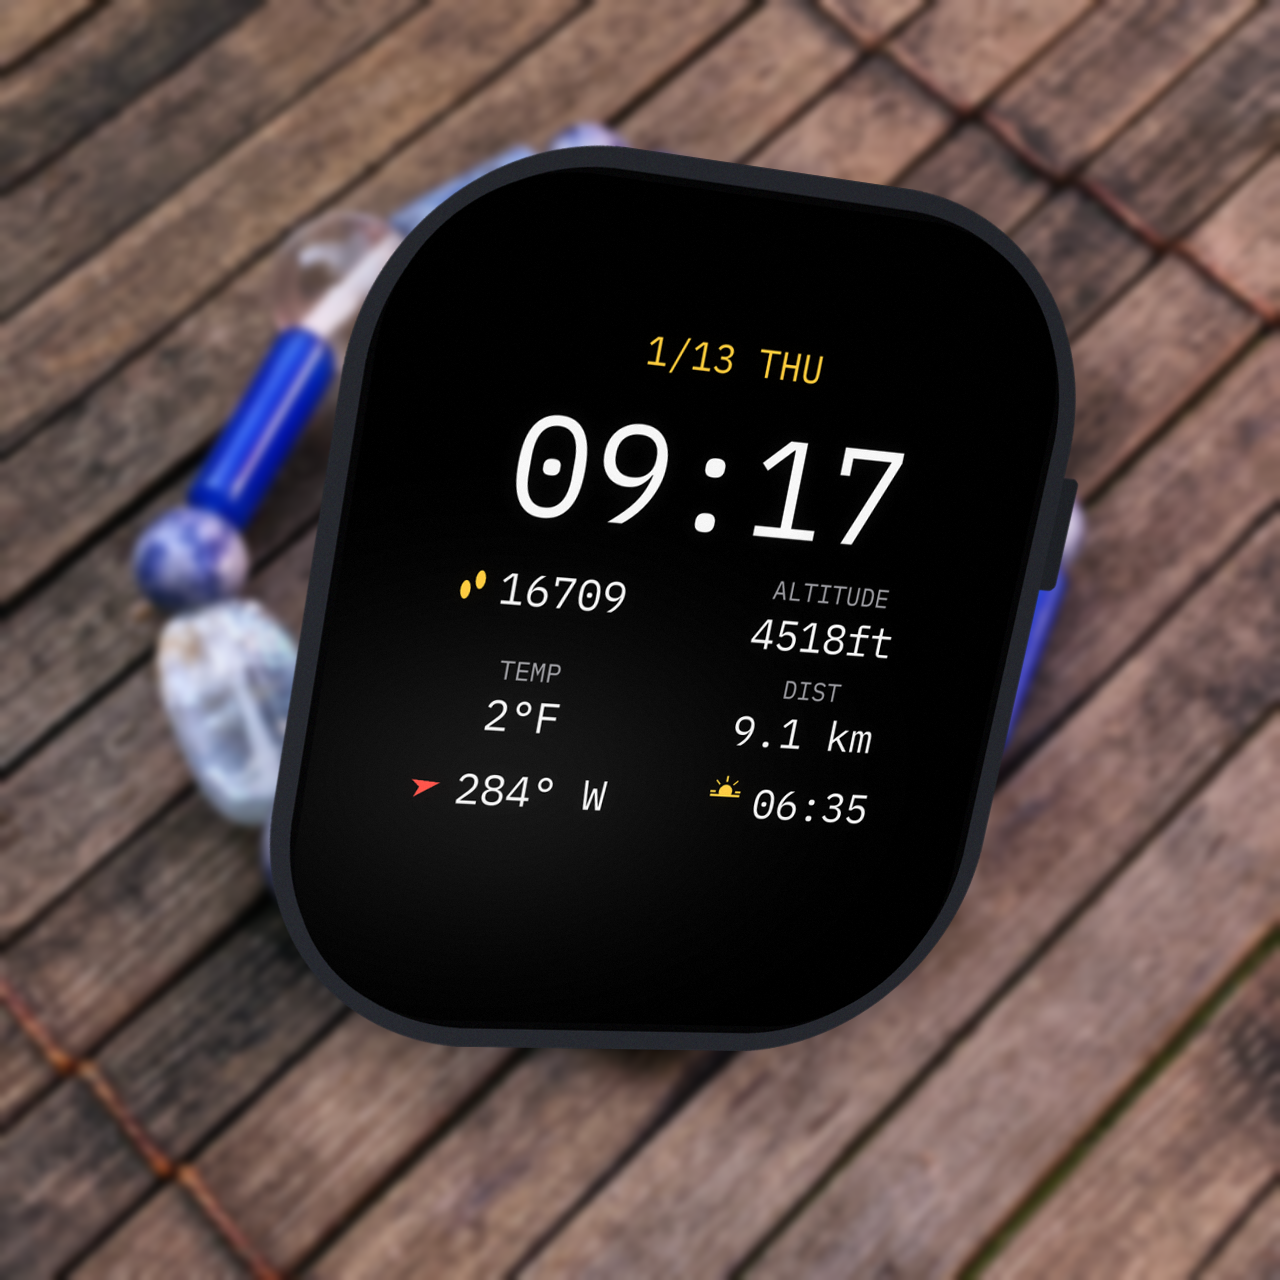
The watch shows 9h17
